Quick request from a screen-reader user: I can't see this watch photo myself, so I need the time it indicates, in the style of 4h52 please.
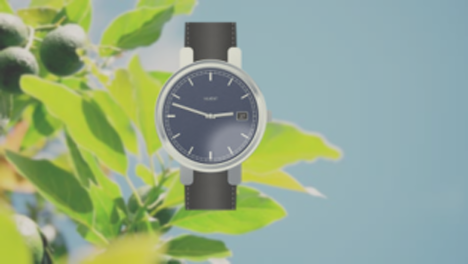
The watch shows 2h48
